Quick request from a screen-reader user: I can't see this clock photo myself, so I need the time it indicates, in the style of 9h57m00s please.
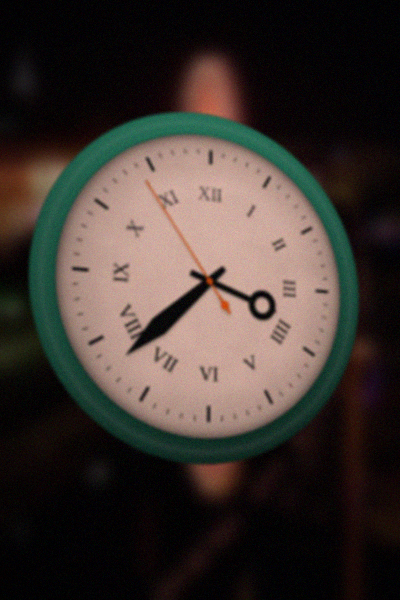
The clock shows 3h37m54s
